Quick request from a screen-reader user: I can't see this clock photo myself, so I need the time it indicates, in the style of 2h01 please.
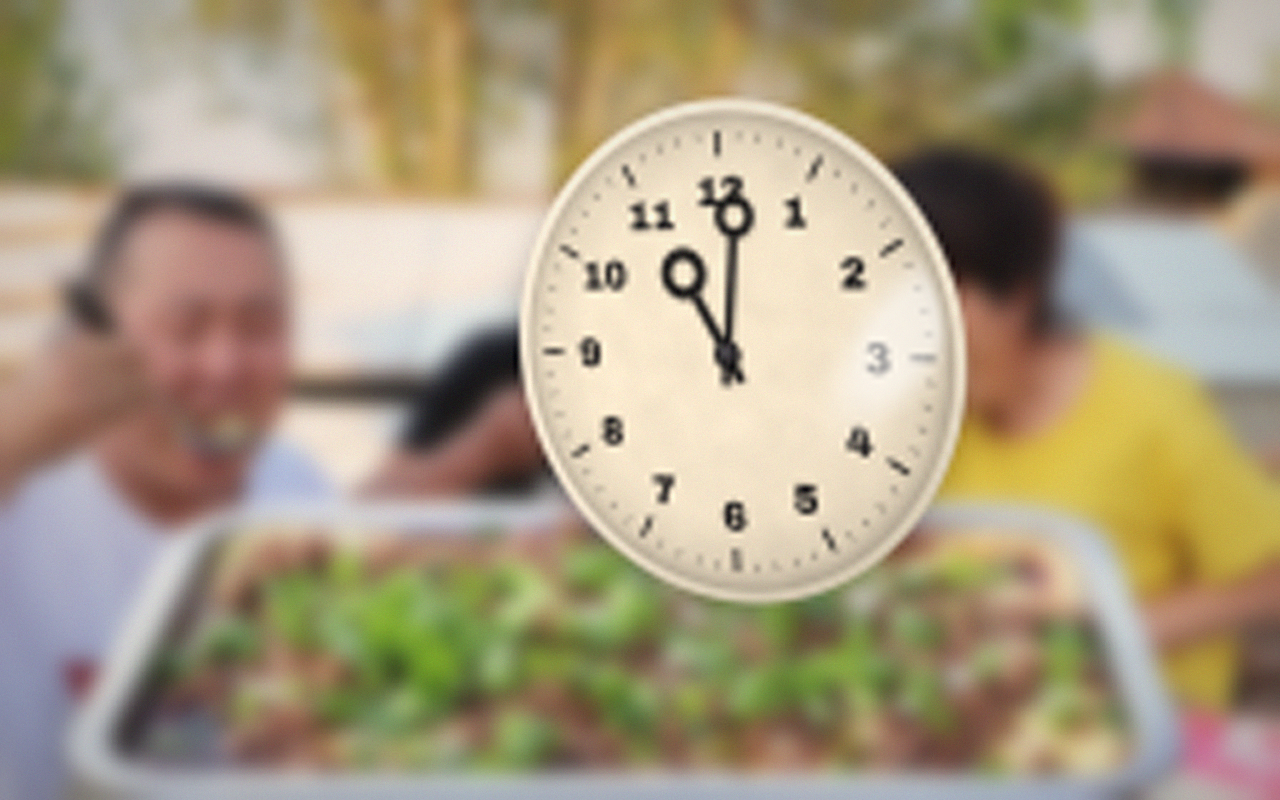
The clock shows 11h01
